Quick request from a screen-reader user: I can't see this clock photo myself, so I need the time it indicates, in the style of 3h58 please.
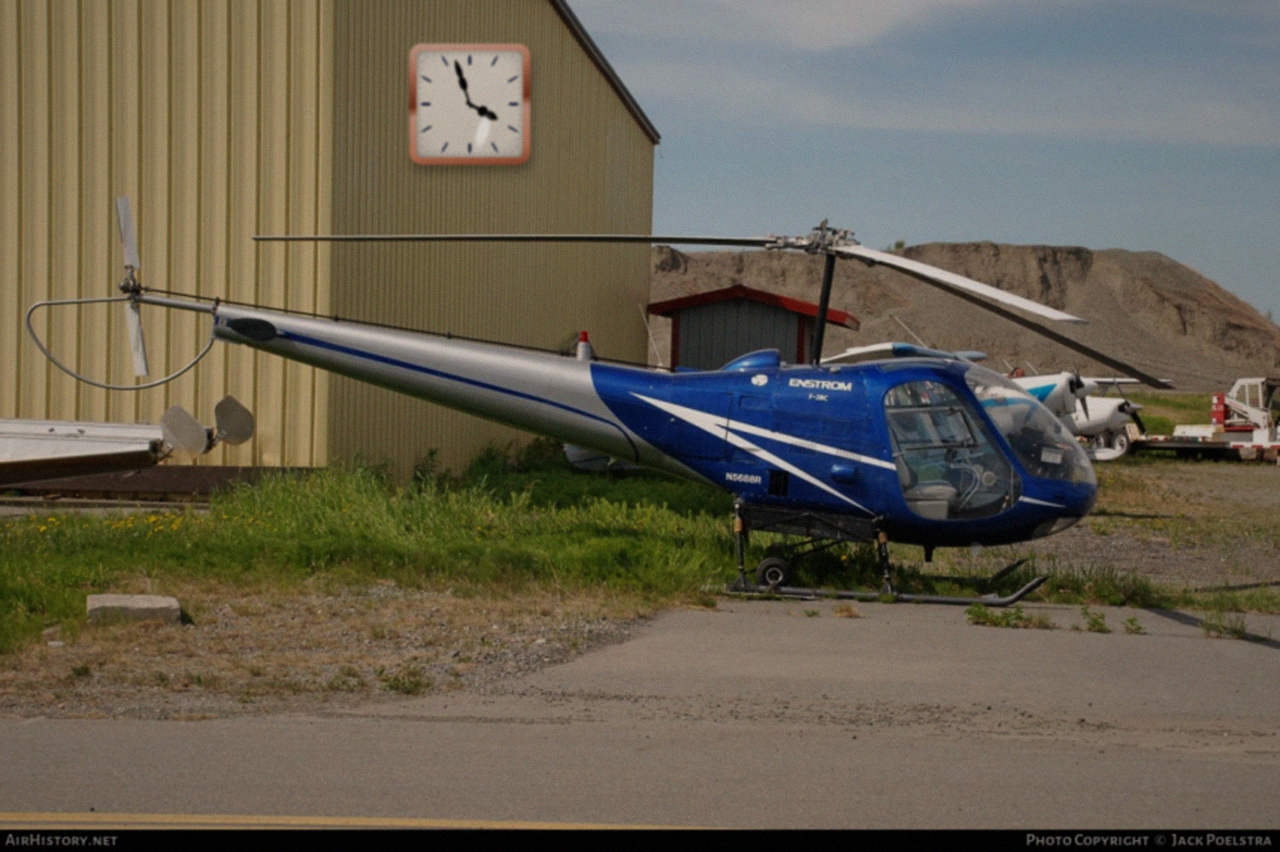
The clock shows 3h57
